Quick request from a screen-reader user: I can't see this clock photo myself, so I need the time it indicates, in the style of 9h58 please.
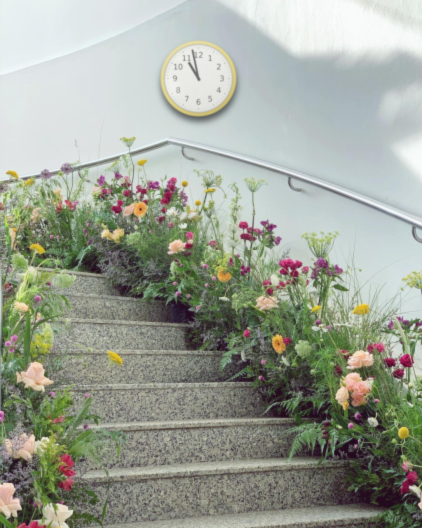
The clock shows 10h58
